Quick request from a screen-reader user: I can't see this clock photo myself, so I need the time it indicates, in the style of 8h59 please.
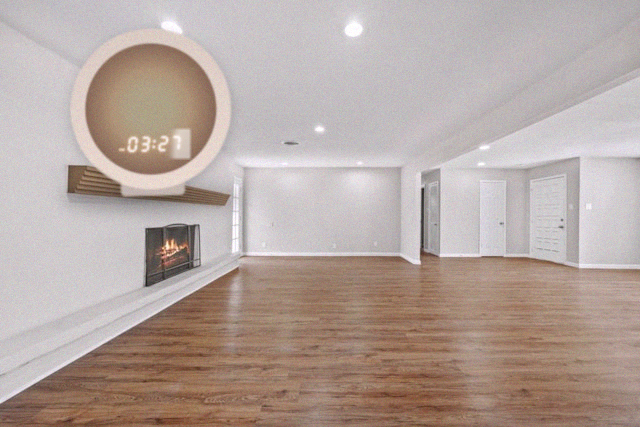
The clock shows 3h27
